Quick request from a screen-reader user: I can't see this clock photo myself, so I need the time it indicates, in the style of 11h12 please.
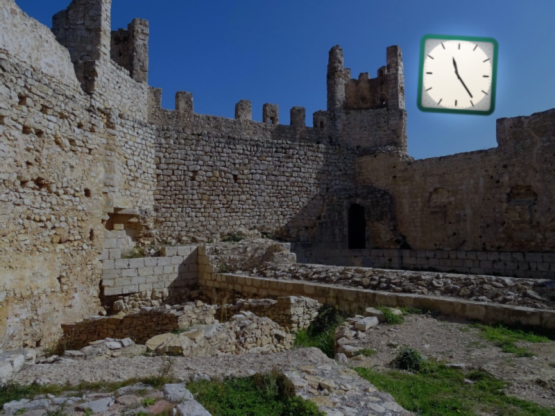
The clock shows 11h24
